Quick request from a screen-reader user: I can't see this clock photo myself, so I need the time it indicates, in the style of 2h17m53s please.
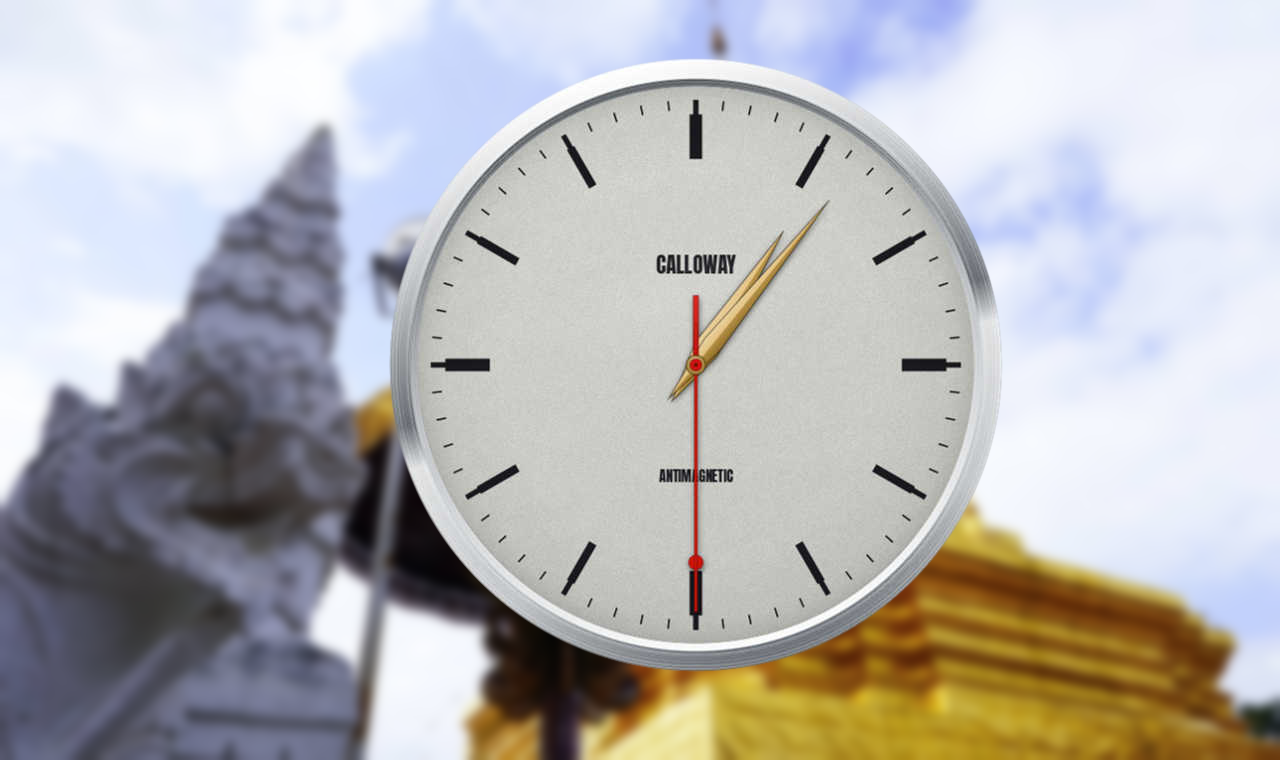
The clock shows 1h06m30s
